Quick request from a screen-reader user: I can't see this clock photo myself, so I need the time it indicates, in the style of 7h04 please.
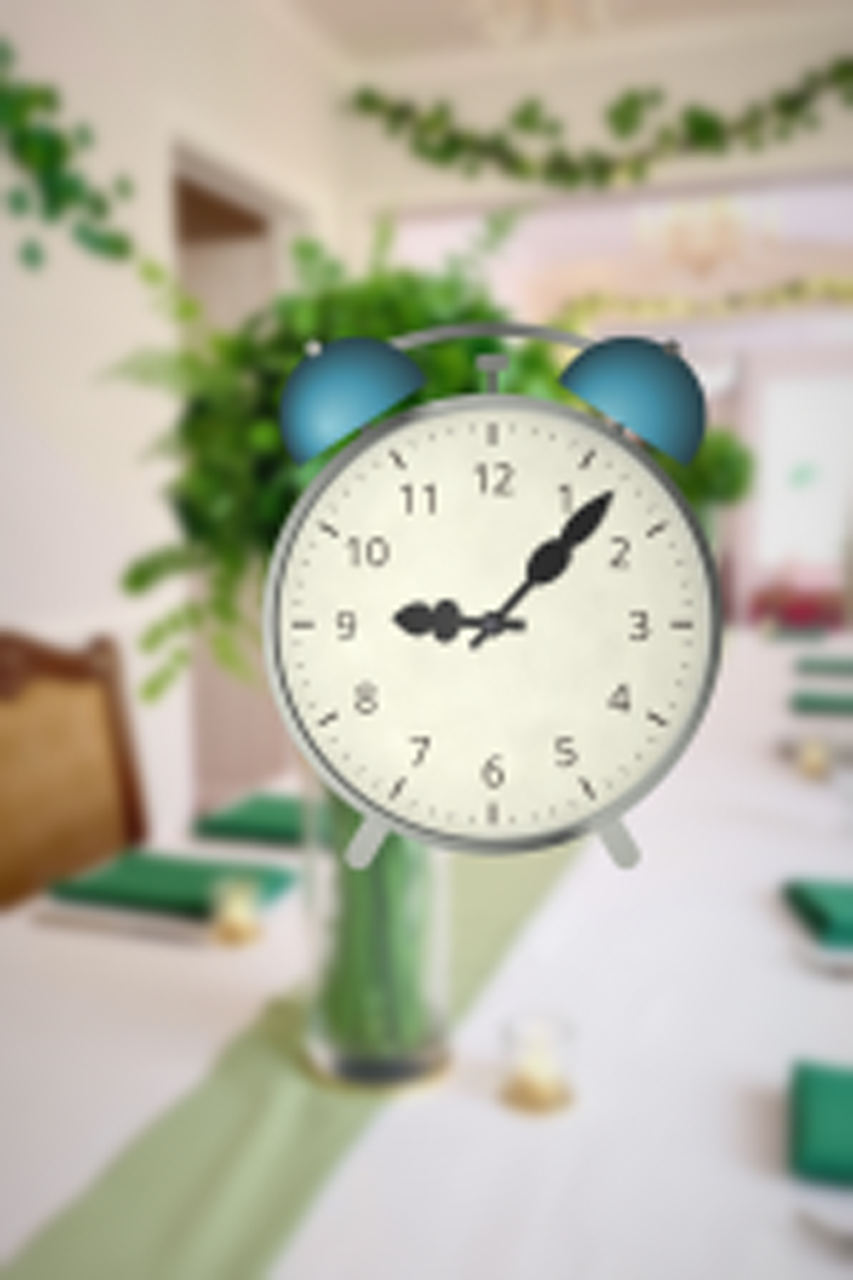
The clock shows 9h07
